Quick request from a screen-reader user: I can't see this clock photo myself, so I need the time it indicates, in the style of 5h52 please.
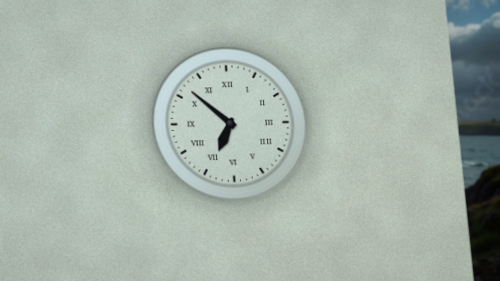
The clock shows 6h52
